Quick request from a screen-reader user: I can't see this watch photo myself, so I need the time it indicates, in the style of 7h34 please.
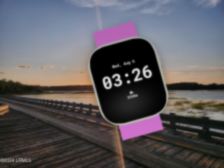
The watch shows 3h26
